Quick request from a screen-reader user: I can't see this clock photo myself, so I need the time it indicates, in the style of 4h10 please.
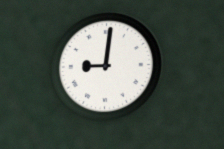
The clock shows 9h01
